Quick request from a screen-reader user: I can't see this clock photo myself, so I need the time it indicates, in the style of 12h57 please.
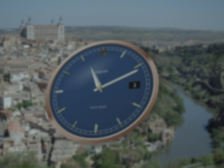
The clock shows 11h11
